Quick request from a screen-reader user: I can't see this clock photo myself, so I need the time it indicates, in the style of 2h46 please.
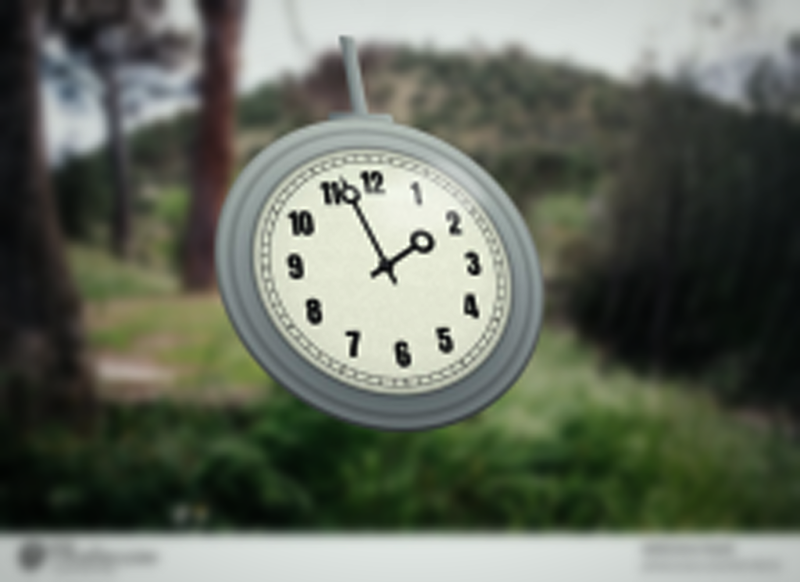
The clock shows 1h57
